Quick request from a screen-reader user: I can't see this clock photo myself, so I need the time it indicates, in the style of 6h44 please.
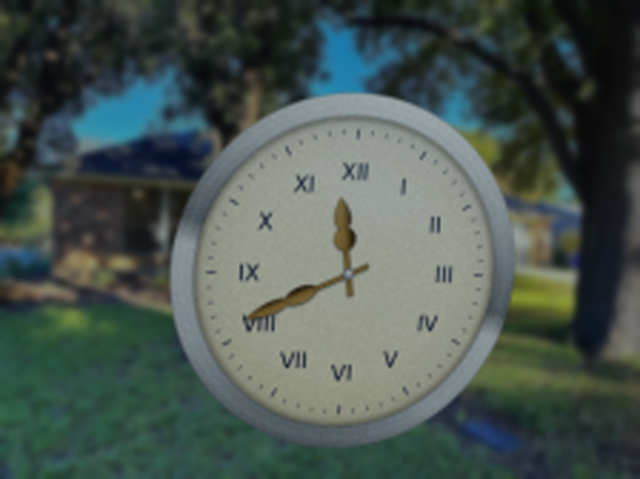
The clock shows 11h41
